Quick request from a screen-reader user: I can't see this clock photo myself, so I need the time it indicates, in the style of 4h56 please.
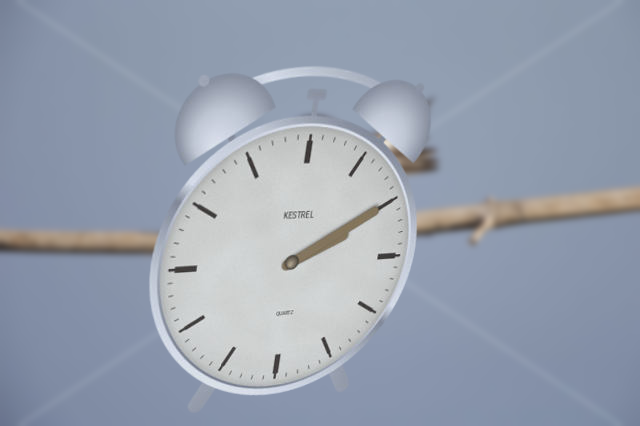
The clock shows 2h10
